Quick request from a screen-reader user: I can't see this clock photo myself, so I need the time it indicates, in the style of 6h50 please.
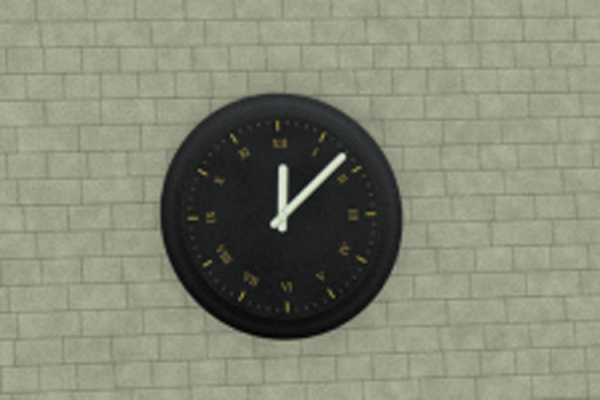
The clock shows 12h08
